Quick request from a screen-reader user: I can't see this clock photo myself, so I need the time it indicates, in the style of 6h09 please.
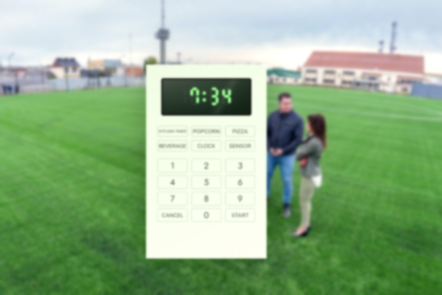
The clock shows 7h34
